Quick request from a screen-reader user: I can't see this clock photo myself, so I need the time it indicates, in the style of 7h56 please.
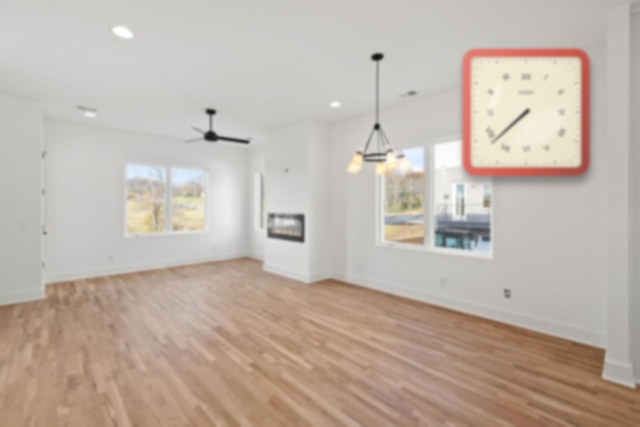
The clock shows 7h38
